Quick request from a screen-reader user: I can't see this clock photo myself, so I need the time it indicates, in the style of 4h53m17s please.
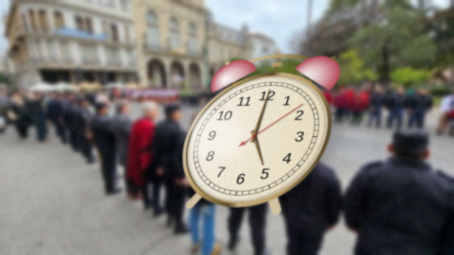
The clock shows 5h00m08s
